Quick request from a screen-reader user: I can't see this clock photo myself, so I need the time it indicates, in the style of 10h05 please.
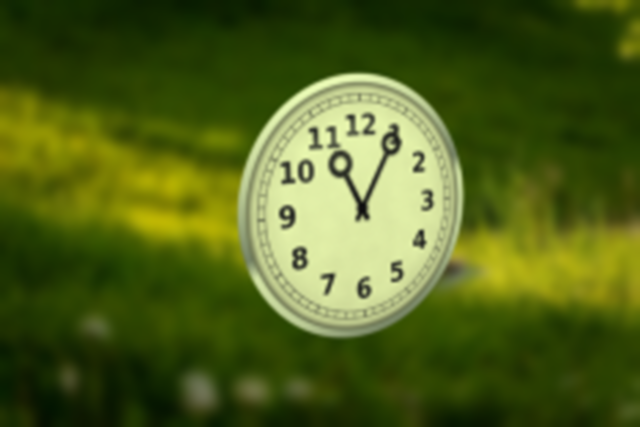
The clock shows 11h05
